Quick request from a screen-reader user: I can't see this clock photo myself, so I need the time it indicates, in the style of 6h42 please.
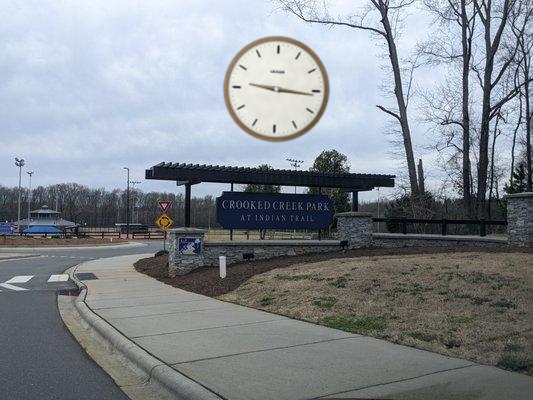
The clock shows 9h16
